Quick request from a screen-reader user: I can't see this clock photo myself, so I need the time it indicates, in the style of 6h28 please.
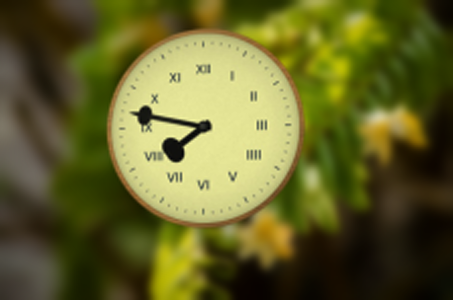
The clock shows 7h47
